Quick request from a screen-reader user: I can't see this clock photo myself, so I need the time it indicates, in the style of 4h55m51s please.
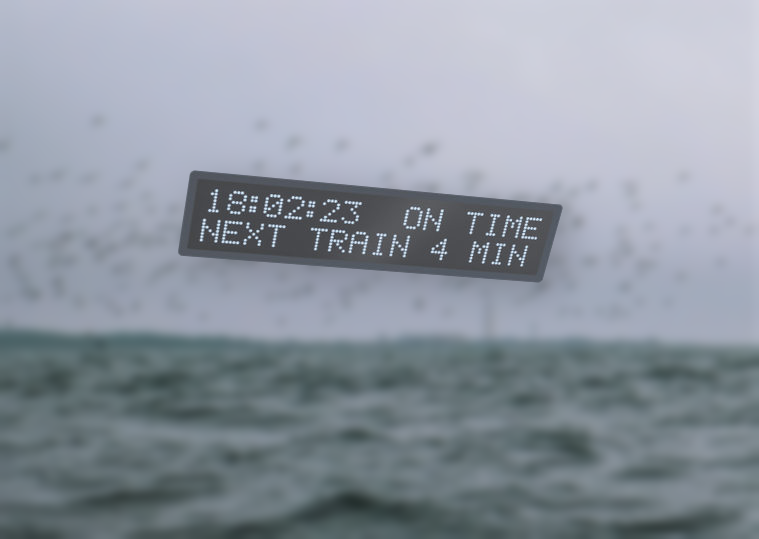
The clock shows 18h02m23s
